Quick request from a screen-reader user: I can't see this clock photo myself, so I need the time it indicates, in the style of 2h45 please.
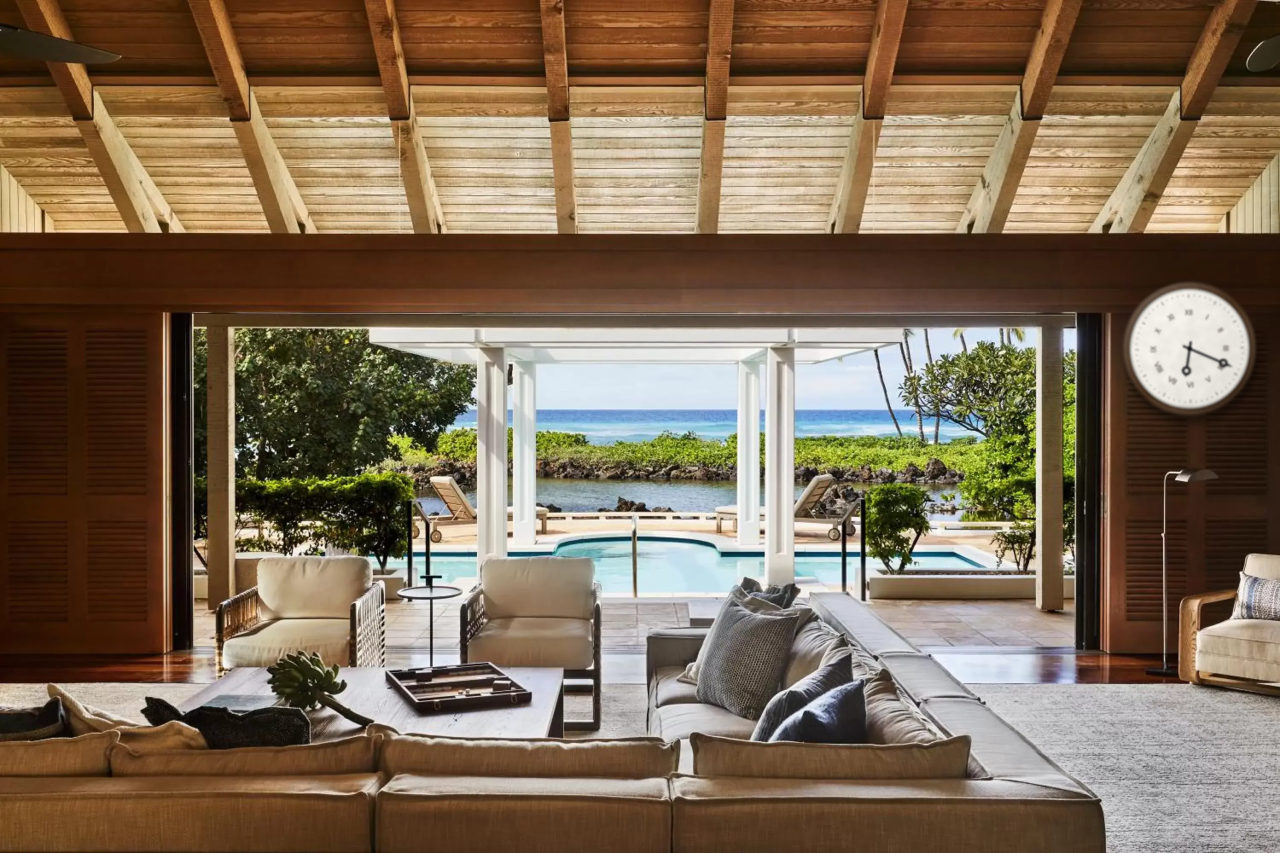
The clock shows 6h19
